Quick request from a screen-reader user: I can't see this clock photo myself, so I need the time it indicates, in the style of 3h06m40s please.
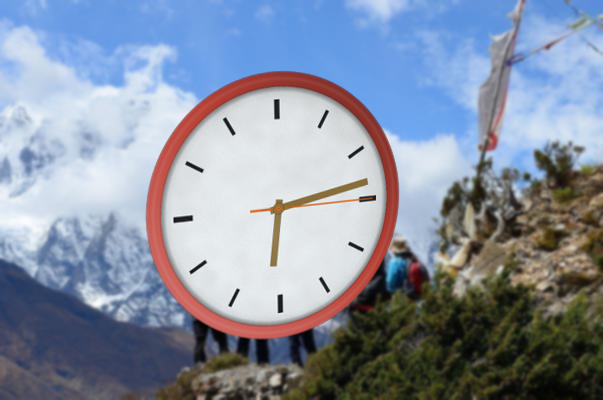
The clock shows 6h13m15s
